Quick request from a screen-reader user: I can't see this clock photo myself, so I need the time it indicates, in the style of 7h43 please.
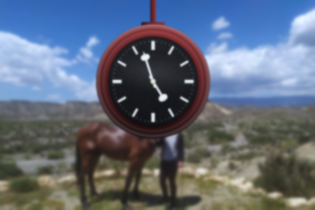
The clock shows 4h57
